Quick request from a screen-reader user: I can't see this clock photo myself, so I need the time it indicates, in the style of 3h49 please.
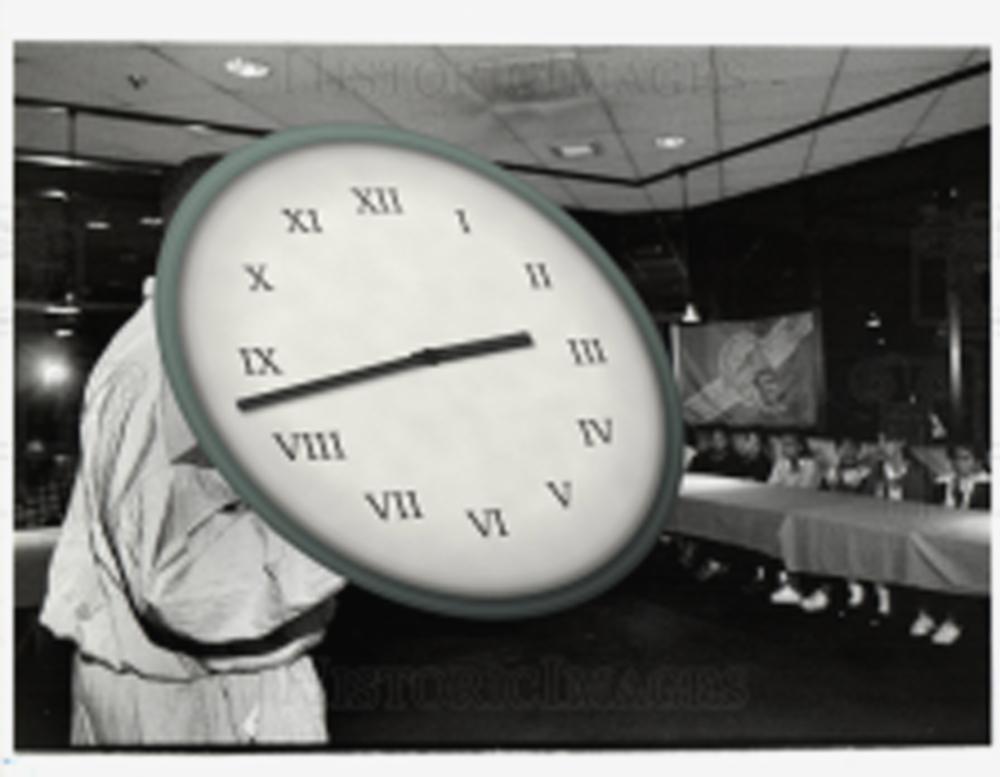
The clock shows 2h43
